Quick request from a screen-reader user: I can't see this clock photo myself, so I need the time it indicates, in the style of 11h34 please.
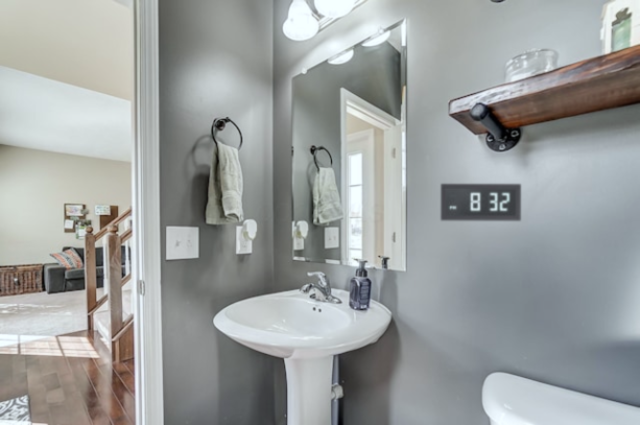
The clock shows 8h32
